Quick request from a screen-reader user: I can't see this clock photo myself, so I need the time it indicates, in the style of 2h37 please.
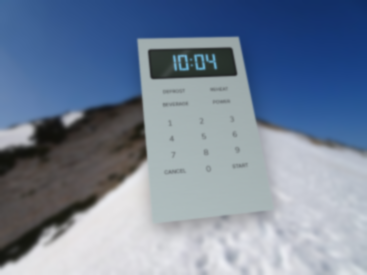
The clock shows 10h04
